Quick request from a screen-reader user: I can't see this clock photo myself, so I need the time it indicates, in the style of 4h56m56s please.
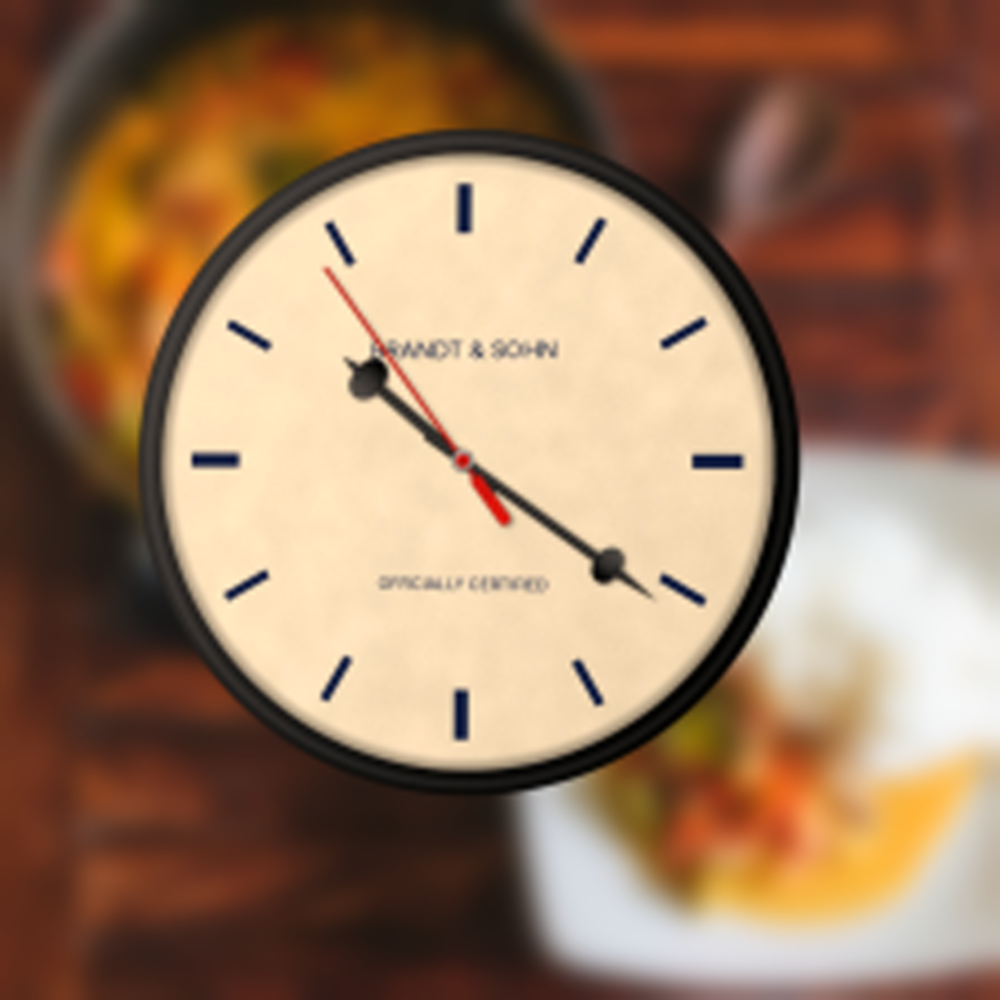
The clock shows 10h20m54s
